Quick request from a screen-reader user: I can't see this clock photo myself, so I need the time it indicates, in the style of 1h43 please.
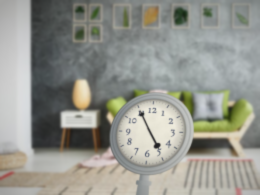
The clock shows 4h55
